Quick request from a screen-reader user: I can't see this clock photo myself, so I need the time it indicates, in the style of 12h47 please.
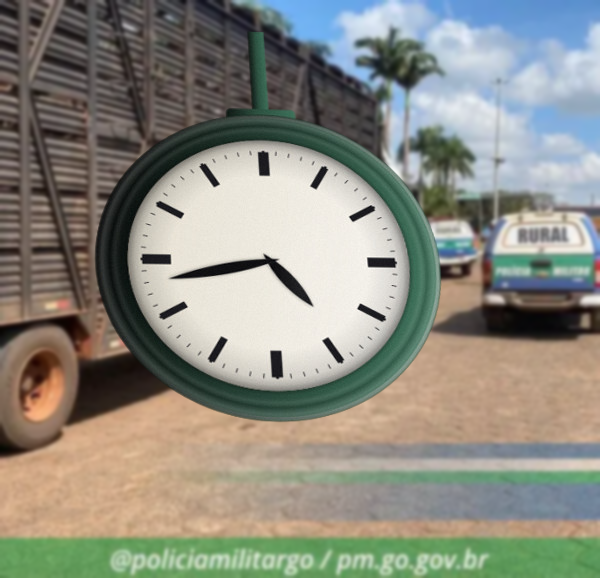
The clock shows 4h43
